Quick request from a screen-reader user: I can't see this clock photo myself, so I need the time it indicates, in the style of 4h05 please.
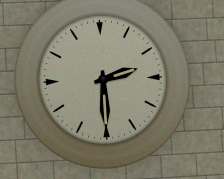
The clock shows 2h30
